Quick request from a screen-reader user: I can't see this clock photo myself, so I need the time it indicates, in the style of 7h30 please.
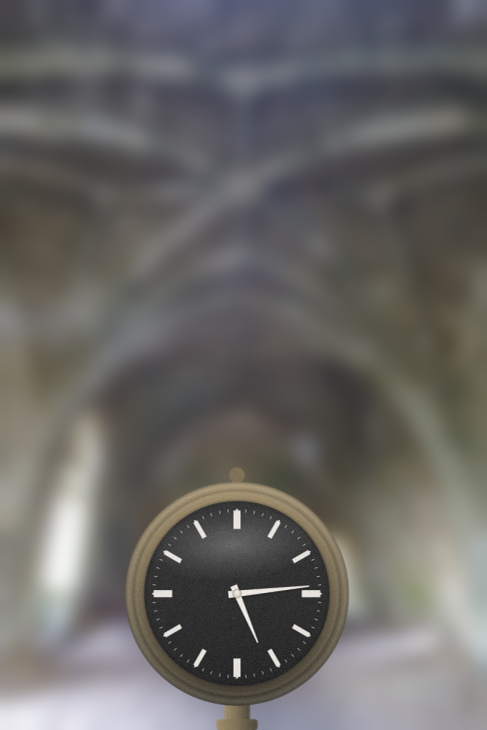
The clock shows 5h14
